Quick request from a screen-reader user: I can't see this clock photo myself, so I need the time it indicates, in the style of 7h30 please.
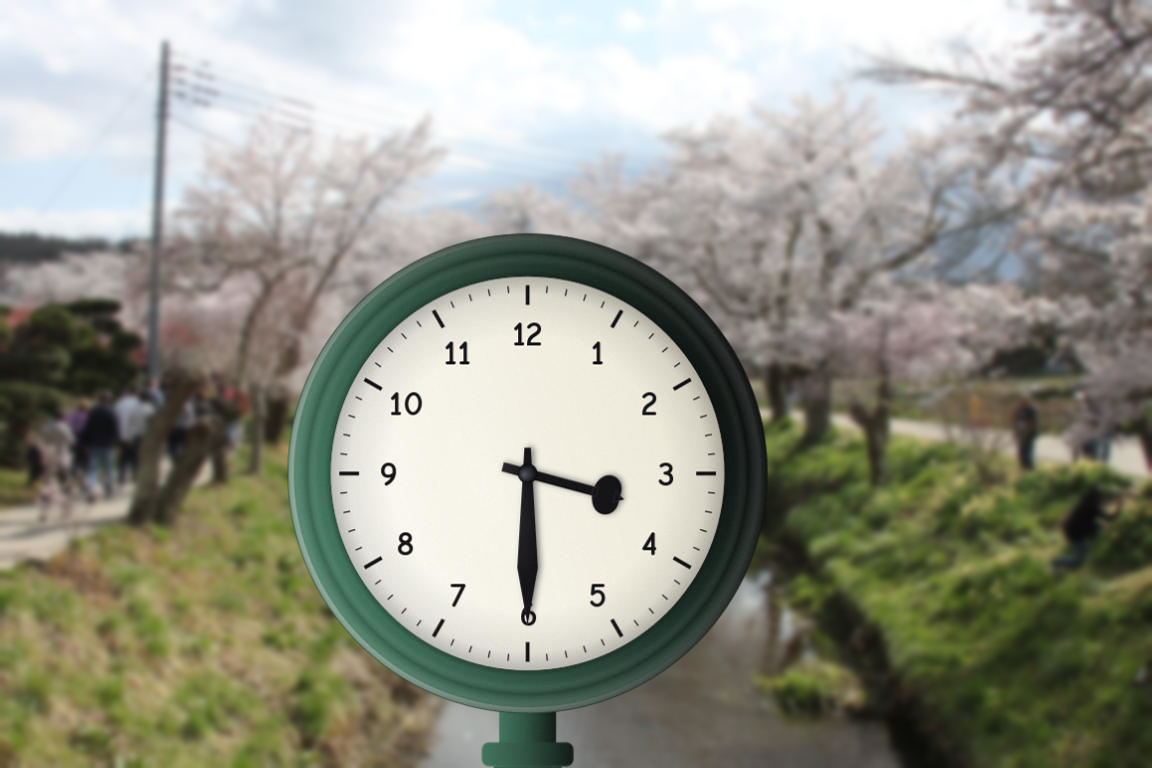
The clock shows 3h30
